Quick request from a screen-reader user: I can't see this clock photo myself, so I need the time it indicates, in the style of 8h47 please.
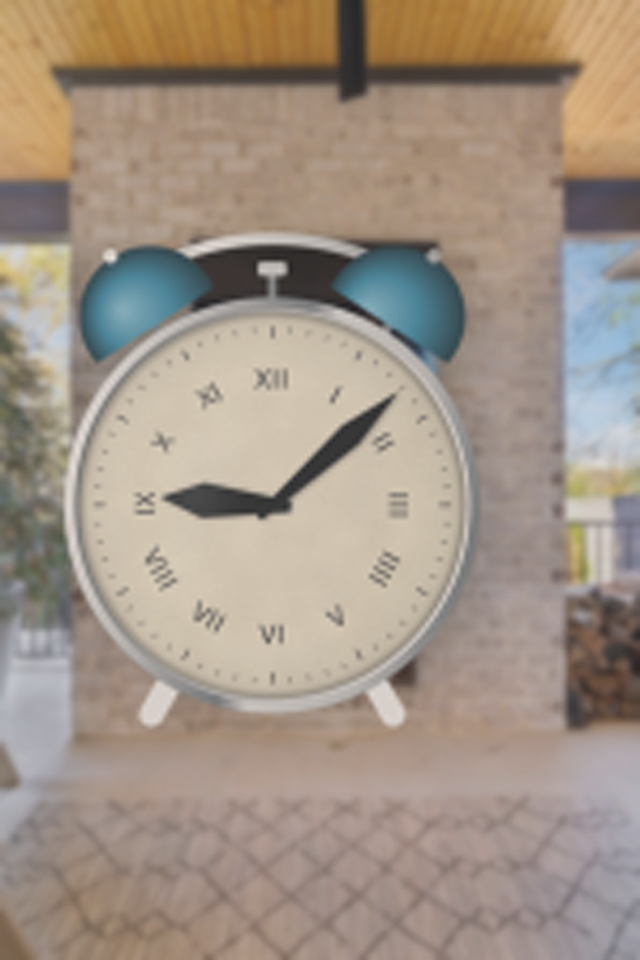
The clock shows 9h08
